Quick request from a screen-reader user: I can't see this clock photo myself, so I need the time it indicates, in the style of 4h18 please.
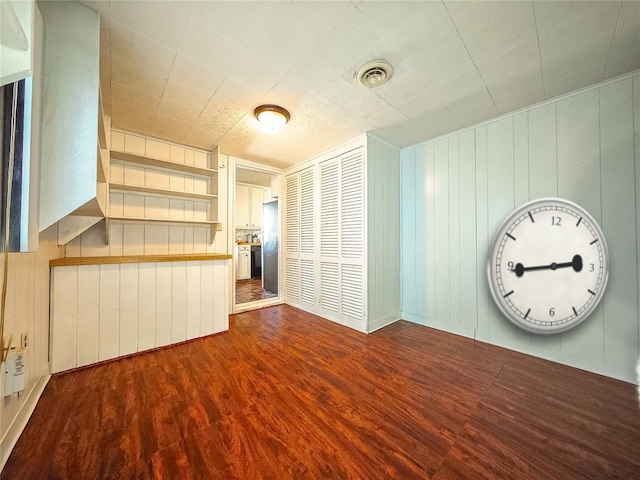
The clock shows 2h44
